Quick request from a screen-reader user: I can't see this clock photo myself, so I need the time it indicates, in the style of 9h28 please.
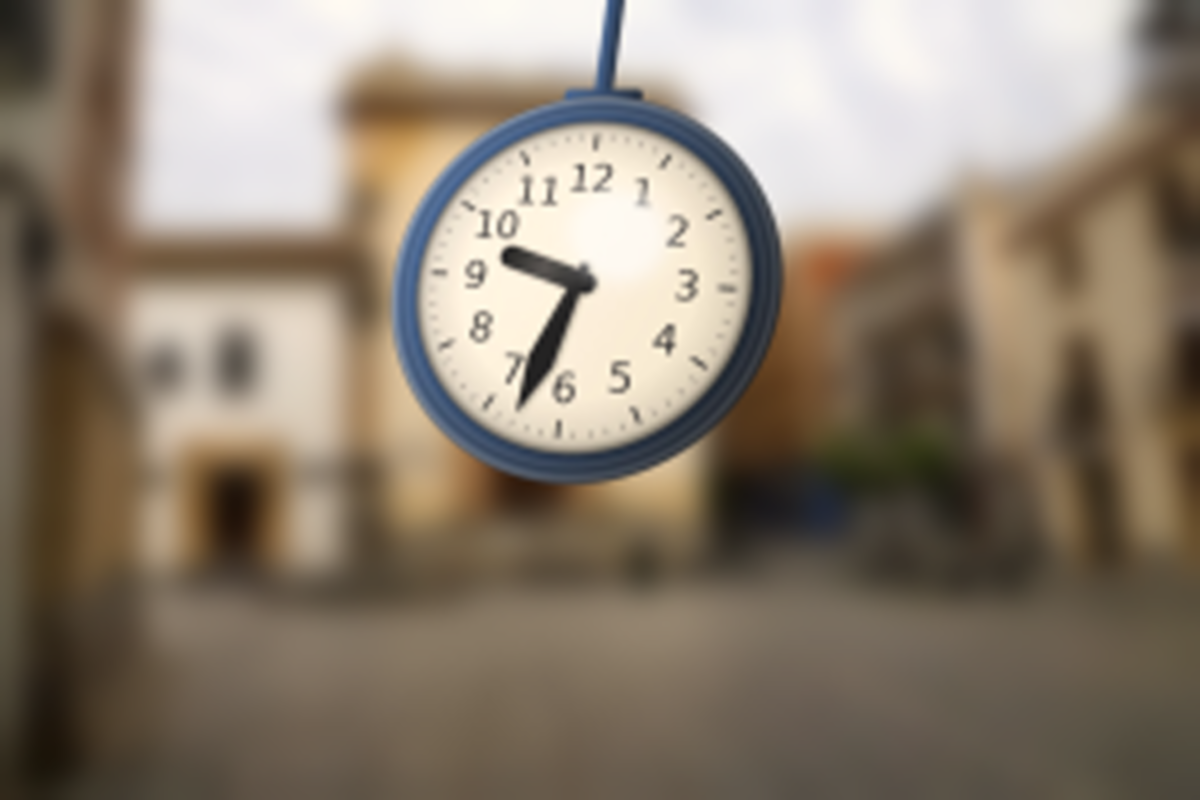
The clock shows 9h33
